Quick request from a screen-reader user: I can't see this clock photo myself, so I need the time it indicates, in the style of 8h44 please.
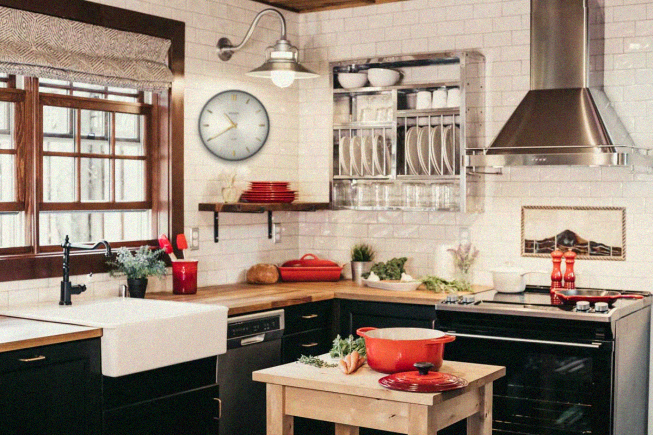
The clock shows 10h40
